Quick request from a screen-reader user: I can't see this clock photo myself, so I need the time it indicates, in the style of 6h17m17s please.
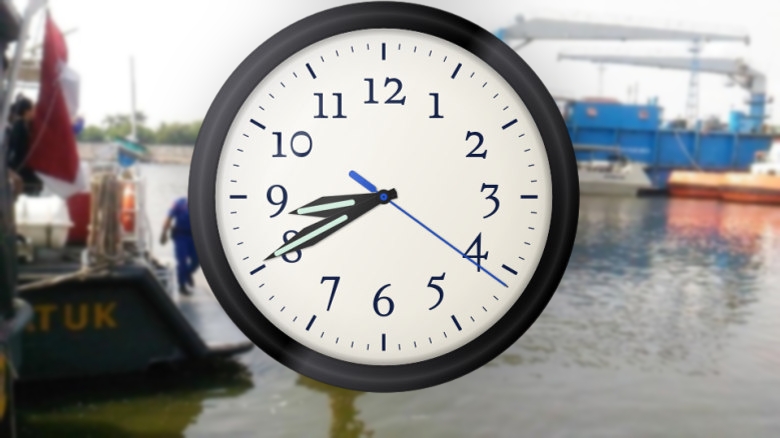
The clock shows 8h40m21s
